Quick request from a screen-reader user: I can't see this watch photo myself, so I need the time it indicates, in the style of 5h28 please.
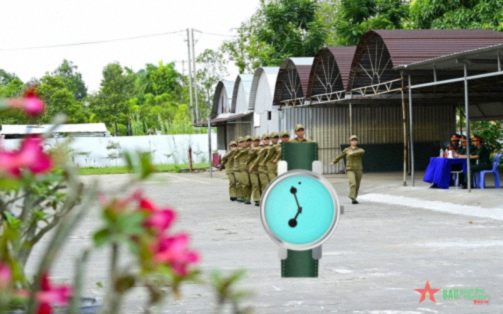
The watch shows 6h57
